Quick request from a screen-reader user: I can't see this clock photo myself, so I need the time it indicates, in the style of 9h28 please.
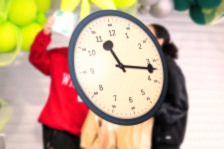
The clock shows 11h17
